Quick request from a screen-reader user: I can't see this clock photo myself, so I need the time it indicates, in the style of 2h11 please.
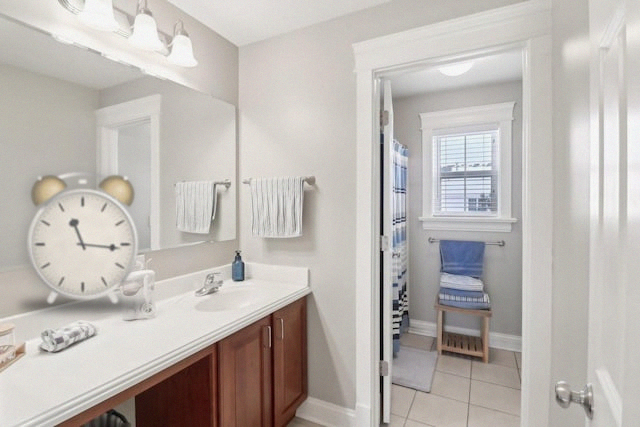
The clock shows 11h16
